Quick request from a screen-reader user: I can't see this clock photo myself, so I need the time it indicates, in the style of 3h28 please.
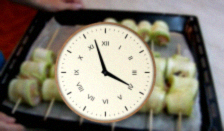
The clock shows 3h57
